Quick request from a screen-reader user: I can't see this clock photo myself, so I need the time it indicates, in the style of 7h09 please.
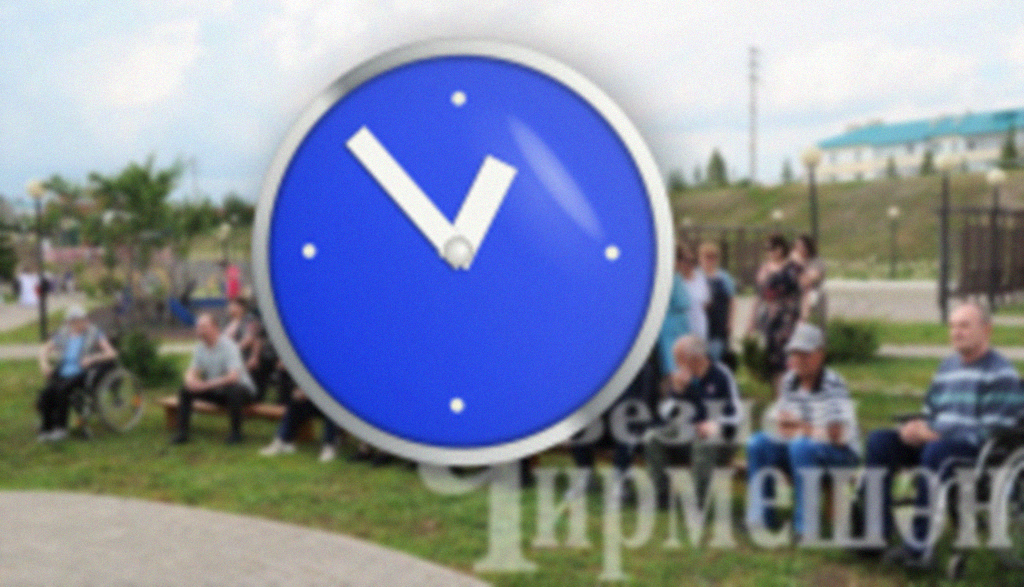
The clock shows 12h53
